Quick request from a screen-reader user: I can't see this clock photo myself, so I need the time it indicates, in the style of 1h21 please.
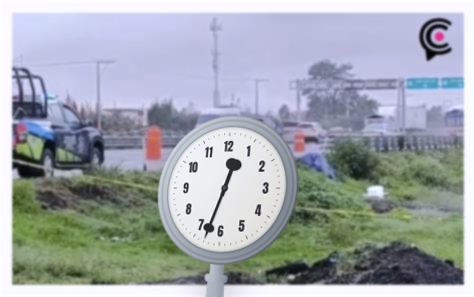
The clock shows 12h33
